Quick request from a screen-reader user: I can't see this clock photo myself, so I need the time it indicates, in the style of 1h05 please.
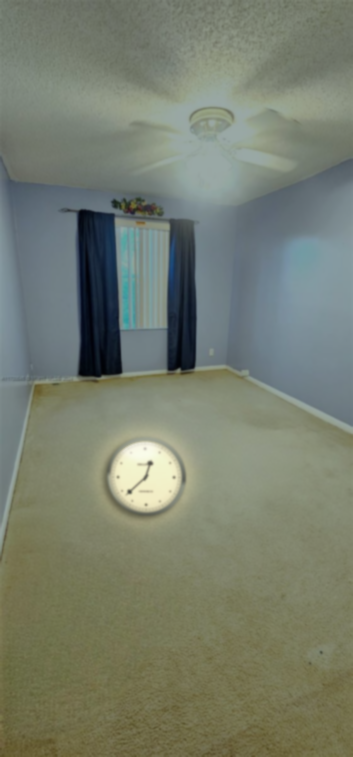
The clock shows 12h38
